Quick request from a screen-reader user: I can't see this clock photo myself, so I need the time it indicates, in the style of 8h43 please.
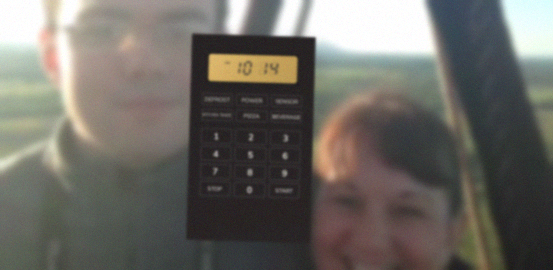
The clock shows 10h14
